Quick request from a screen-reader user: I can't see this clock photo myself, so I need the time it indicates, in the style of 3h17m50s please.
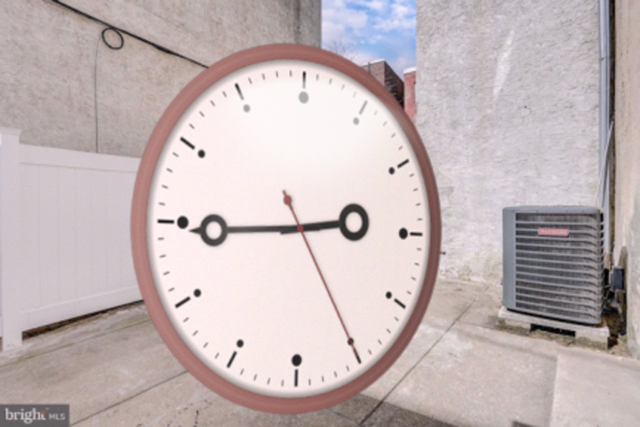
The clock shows 2h44m25s
